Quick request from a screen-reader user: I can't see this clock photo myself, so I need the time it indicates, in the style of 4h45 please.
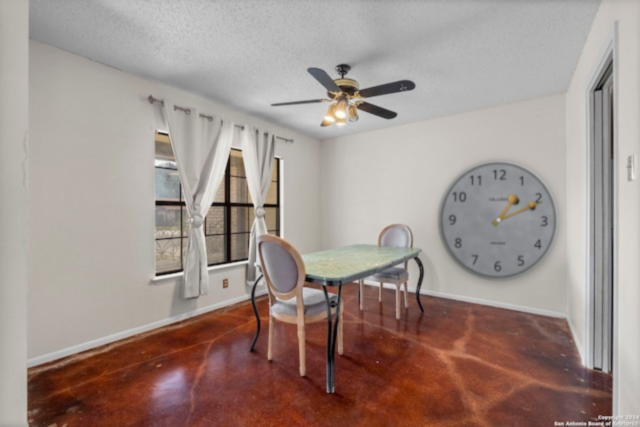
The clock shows 1h11
